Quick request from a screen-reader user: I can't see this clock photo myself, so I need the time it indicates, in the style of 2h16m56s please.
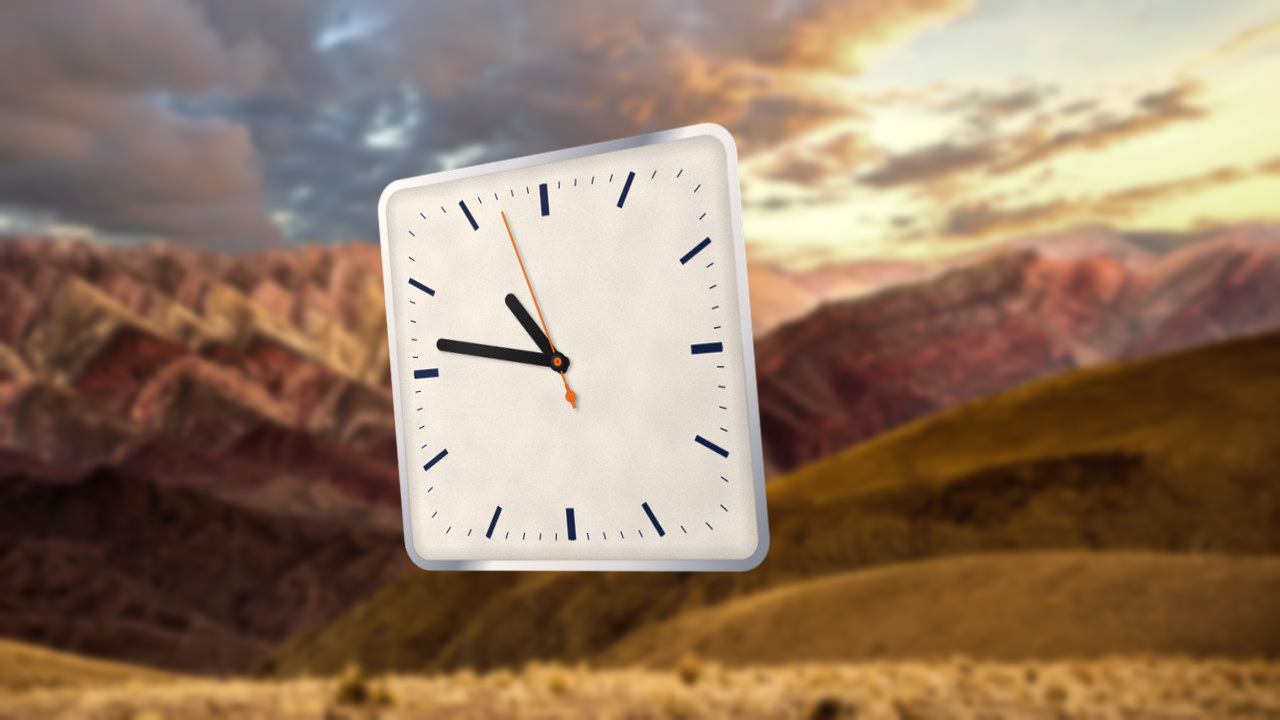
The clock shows 10h46m57s
